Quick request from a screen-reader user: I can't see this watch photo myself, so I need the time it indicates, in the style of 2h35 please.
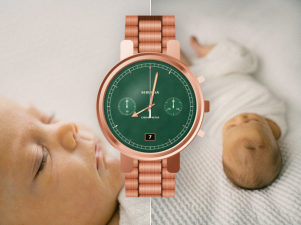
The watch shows 8h02
